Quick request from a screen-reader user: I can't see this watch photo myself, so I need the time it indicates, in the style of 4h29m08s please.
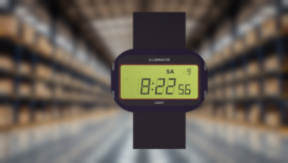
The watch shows 8h22m56s
